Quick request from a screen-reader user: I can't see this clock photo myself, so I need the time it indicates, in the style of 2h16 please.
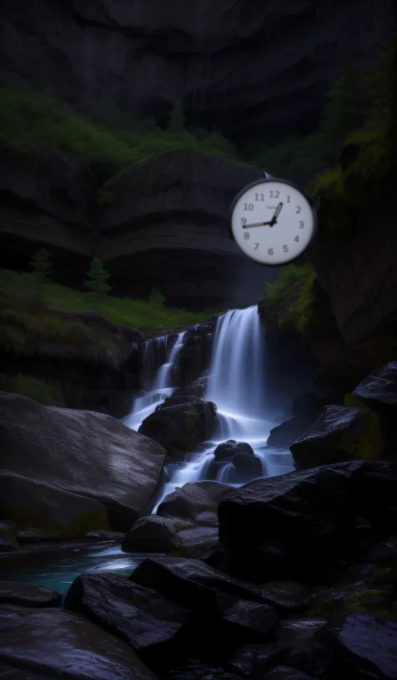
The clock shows 12h43
